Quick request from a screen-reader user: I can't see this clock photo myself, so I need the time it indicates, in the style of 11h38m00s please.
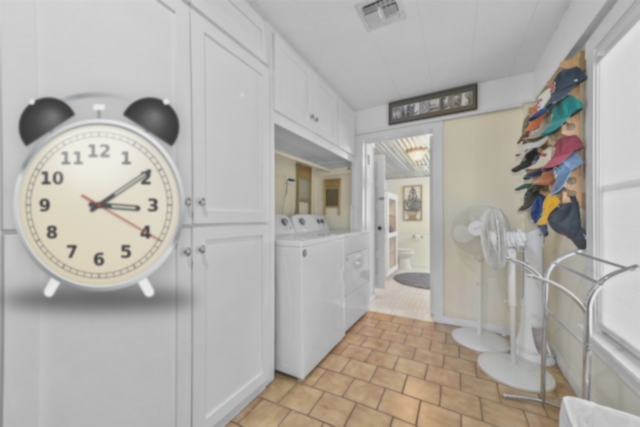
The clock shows 3h09m20s
